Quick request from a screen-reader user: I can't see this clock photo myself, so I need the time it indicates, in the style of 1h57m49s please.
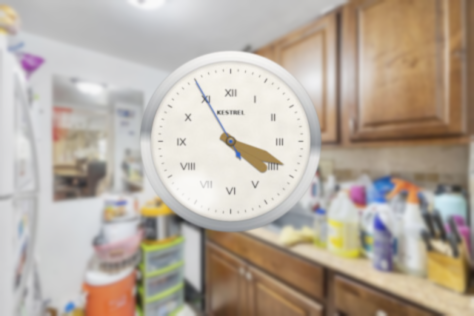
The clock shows 4h18m55s
